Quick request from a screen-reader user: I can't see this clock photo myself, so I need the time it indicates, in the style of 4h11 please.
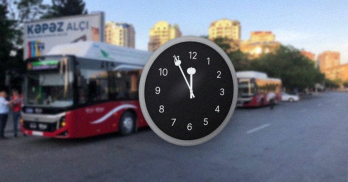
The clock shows 11h55
